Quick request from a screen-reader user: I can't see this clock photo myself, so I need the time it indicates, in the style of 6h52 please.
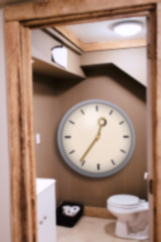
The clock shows 12h36
